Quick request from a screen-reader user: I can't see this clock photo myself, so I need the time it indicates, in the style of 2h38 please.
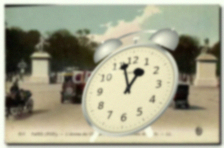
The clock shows 12h57
